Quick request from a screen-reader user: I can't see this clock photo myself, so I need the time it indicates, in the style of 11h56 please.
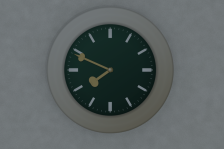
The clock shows 7h49
